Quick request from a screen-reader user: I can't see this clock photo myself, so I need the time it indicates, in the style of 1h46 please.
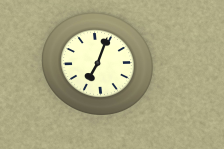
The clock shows 7h04
